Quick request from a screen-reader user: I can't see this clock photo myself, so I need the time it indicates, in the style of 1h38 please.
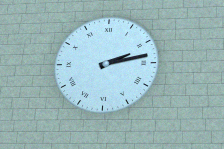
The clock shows 2h13
